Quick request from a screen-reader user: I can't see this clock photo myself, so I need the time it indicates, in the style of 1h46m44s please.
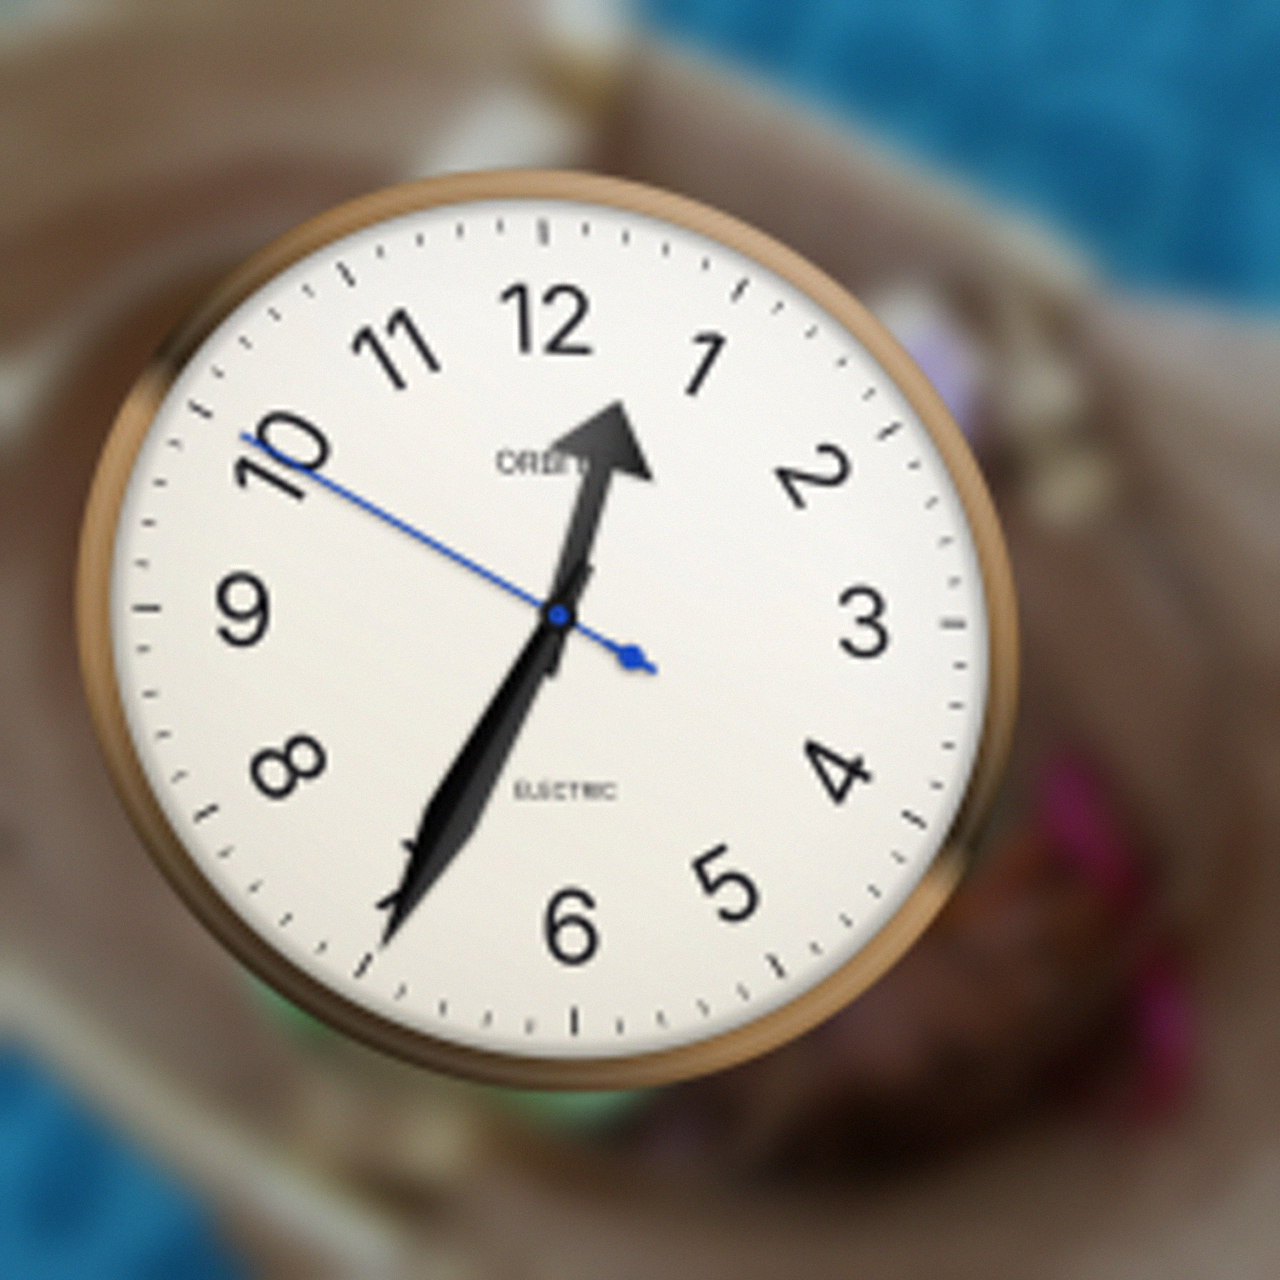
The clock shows 12h34m50s
